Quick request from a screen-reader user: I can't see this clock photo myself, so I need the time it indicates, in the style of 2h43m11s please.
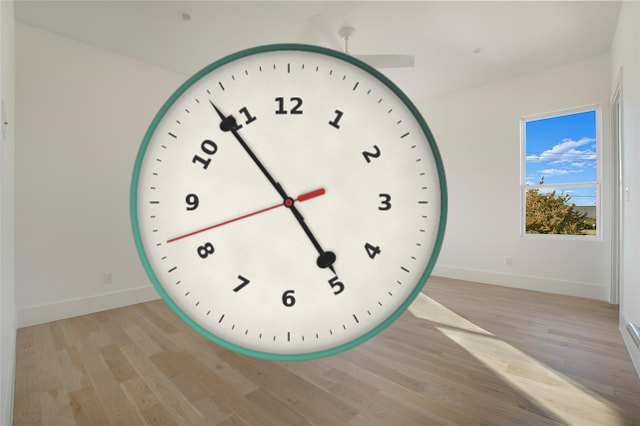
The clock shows 4h53m42s
